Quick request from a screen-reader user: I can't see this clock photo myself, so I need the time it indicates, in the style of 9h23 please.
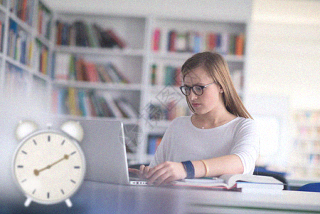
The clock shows 8h10
